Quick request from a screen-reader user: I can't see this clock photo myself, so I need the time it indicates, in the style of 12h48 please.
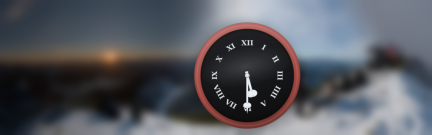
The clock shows 5h30
